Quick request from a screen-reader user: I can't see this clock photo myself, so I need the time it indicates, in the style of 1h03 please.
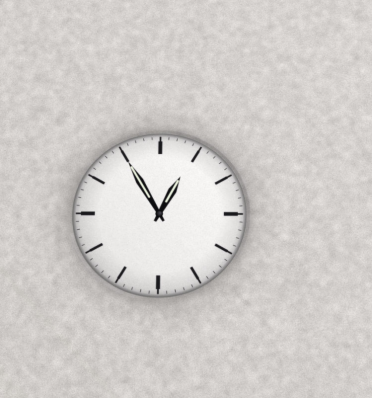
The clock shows 12h55
